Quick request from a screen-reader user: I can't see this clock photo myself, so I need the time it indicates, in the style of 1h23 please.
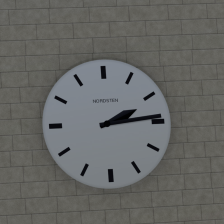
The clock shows 2h14
